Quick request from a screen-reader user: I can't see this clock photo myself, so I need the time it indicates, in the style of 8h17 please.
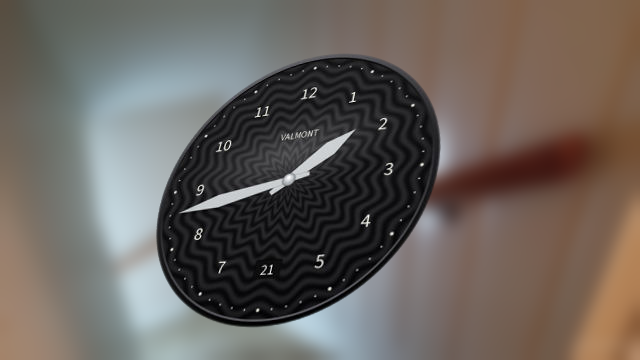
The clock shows 1h43
